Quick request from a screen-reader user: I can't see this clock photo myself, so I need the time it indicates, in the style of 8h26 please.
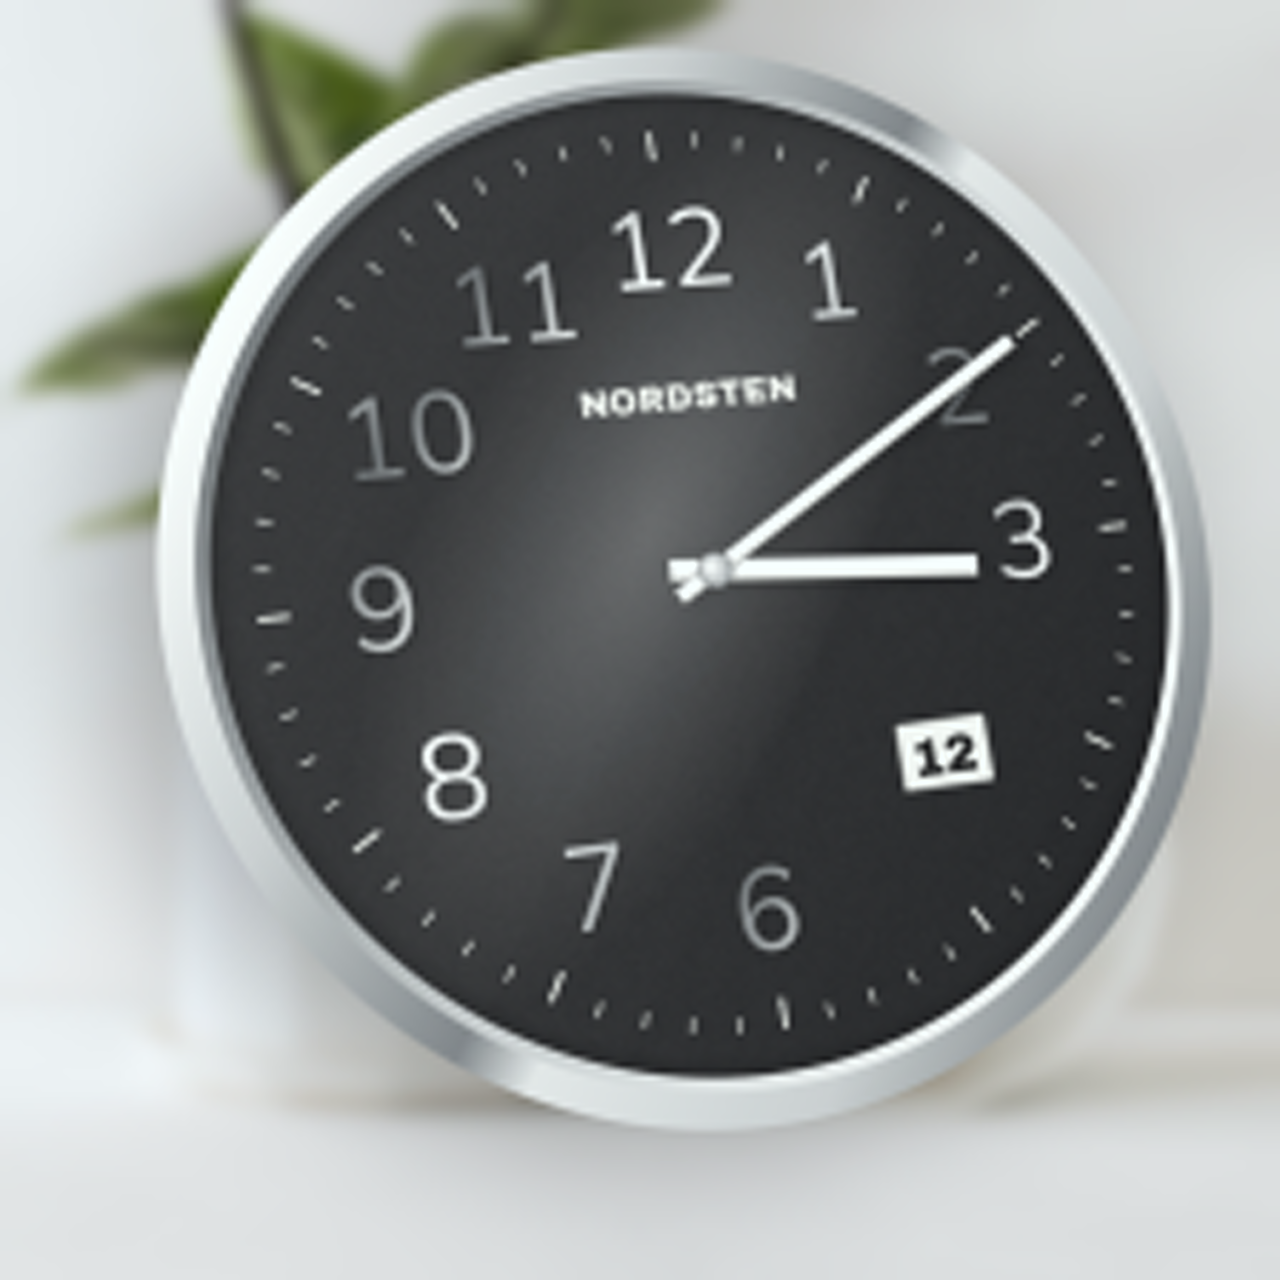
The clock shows 3h10
